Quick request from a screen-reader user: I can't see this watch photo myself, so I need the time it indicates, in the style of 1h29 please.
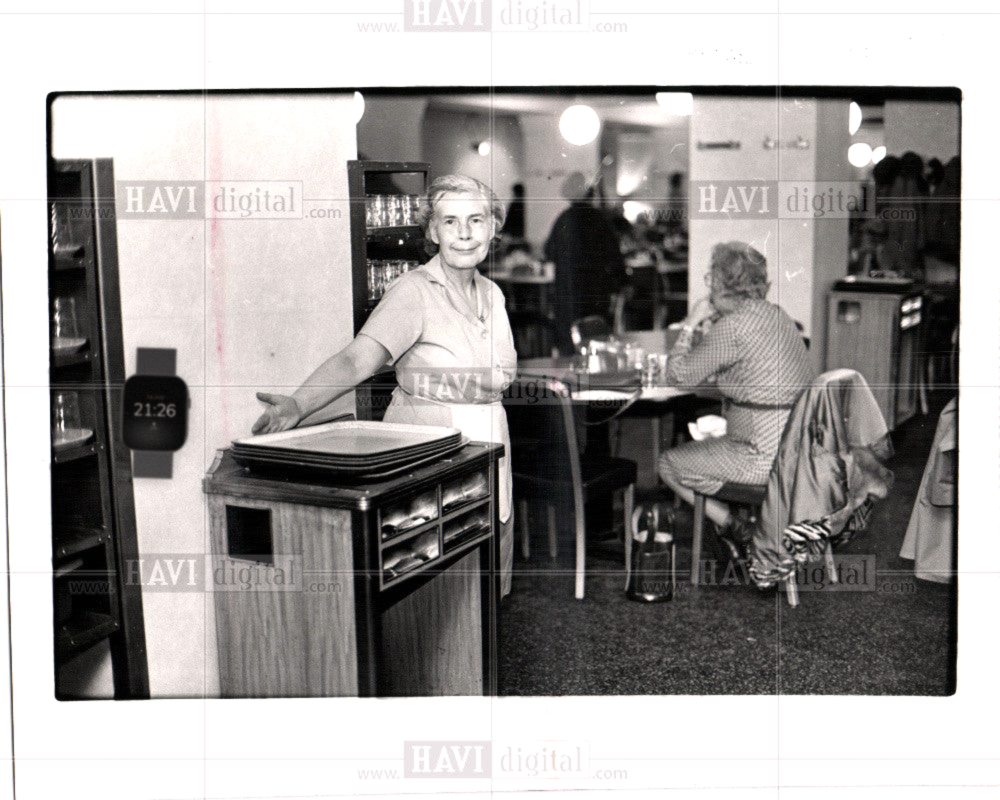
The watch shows 21h26
